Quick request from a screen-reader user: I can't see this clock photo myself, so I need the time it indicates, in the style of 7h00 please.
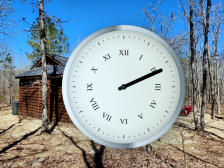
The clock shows 2h11
